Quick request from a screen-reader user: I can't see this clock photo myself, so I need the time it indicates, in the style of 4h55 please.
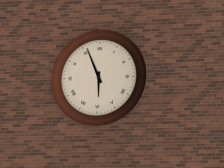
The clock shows 5h56
